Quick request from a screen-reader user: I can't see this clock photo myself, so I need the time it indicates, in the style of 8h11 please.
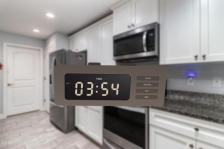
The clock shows 3h54
